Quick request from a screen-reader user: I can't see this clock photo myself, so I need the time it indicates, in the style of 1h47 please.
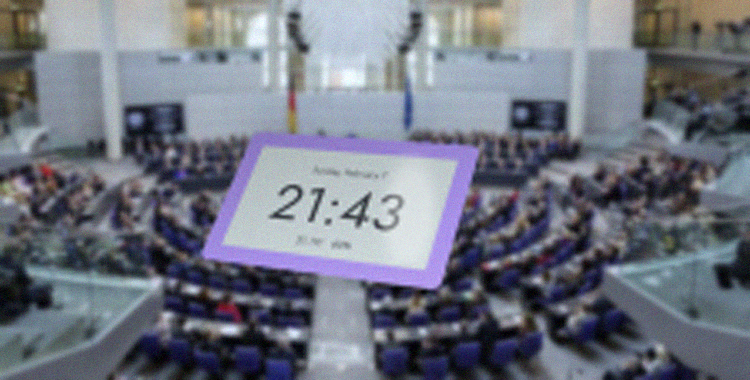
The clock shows 21h43
